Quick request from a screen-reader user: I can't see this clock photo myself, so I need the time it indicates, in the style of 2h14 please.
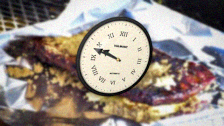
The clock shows 9h48
